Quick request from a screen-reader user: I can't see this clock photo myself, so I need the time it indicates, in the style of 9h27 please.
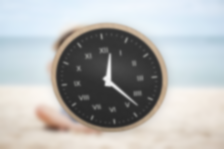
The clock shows 12h23
